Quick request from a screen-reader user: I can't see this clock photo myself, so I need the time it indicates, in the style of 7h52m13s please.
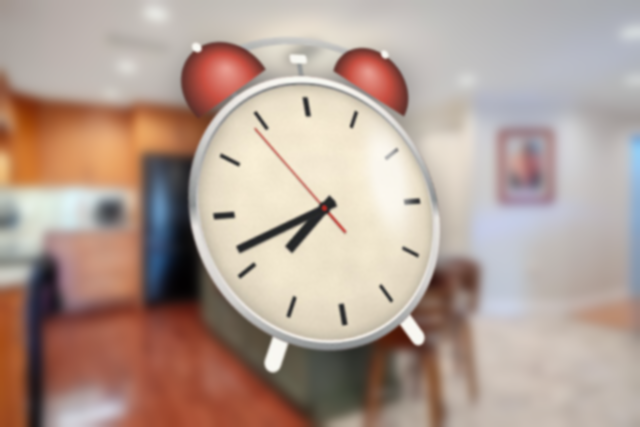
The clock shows 7h41m54s
